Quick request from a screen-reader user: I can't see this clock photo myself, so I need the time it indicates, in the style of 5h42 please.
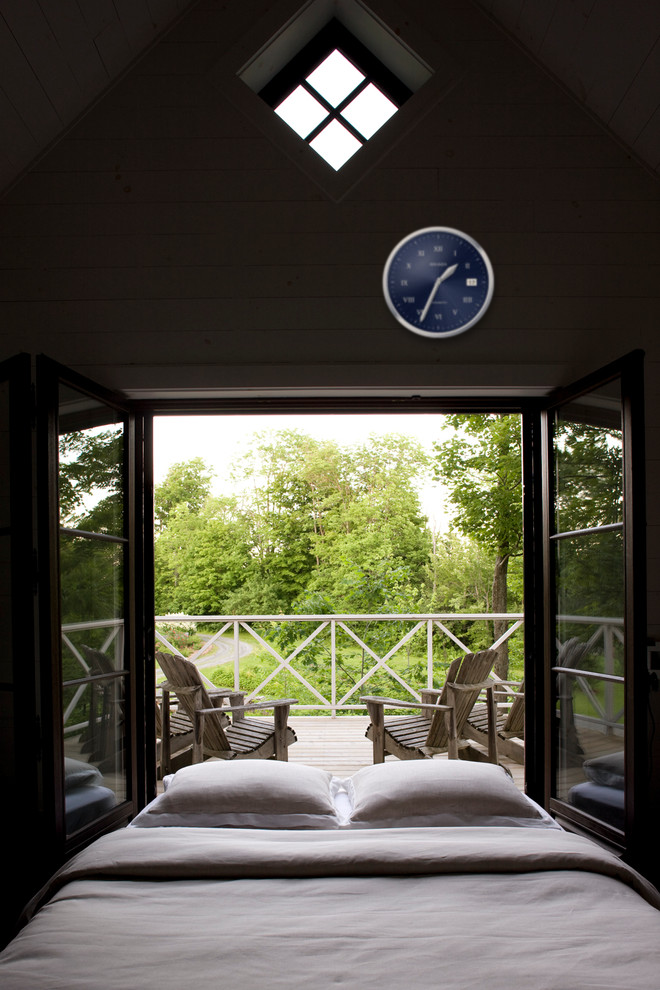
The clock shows 1h34
